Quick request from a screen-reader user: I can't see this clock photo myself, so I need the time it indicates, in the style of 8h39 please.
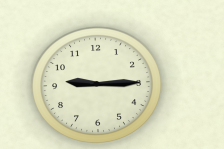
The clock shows 9h15
